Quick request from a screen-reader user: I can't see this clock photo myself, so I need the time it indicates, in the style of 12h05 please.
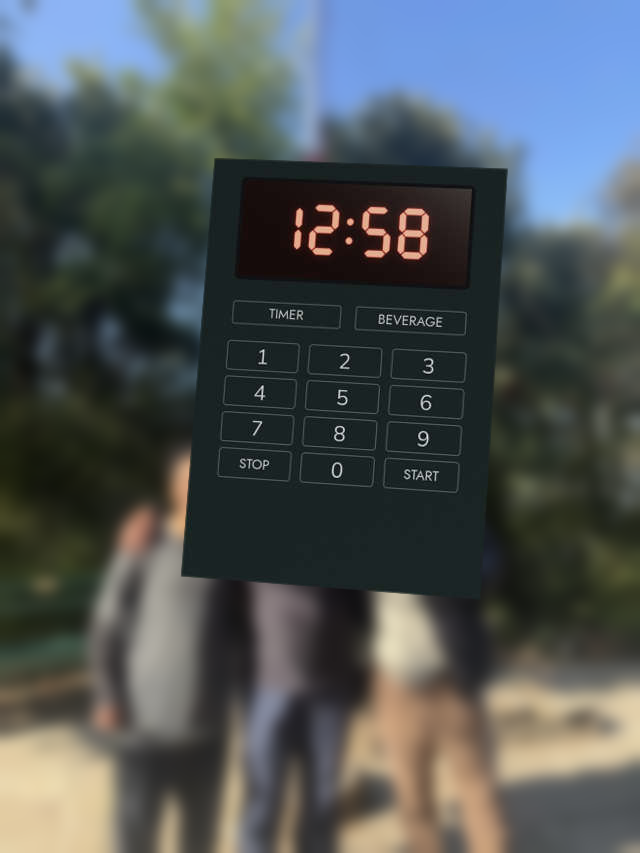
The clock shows 12h58
